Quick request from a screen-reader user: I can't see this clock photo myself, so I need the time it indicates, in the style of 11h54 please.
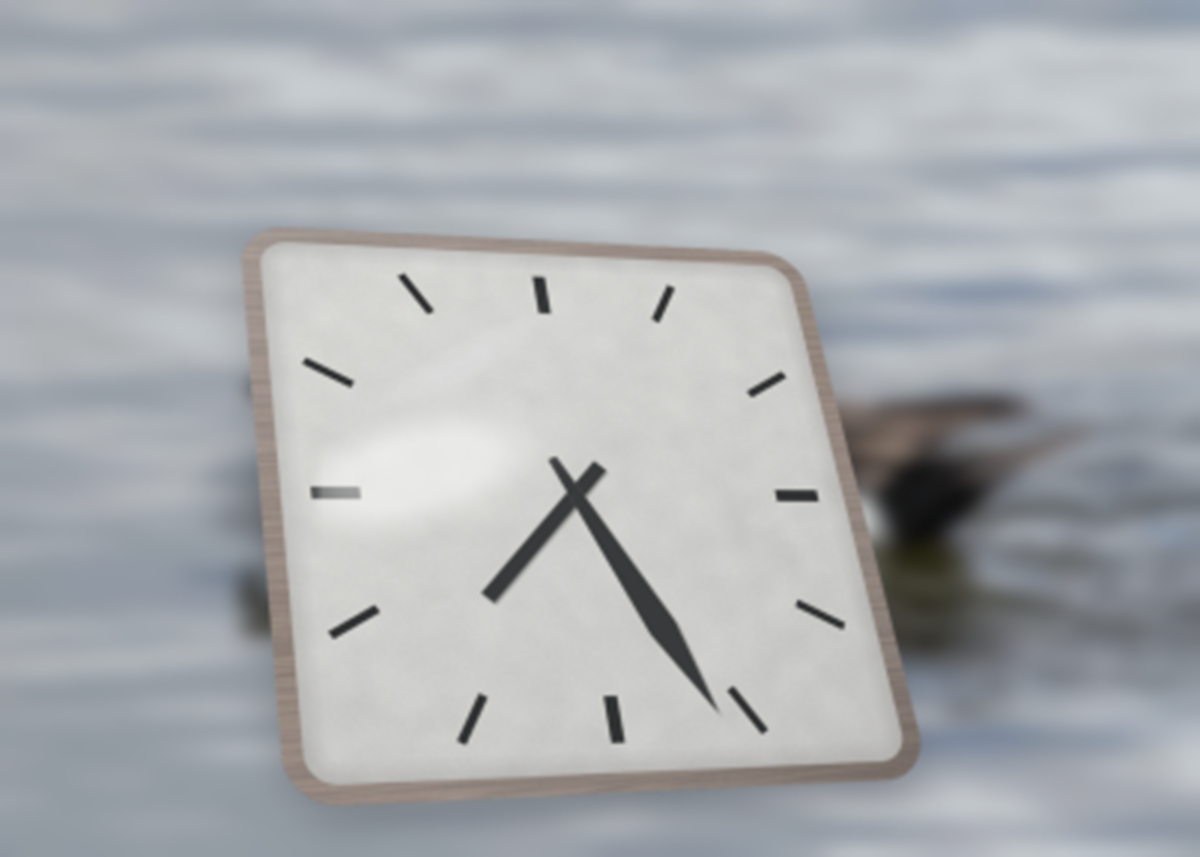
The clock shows 7h26
